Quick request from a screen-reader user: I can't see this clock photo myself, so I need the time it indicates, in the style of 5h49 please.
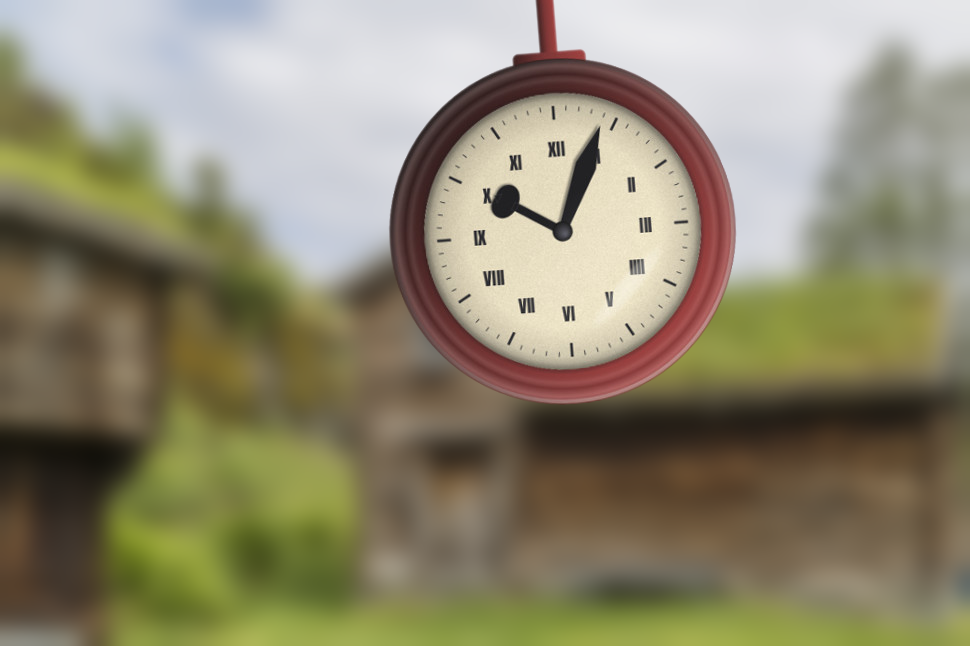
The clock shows 10h04
